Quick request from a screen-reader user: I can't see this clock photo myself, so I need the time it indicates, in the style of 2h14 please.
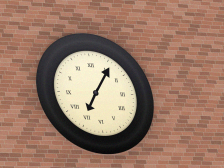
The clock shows 7h06
